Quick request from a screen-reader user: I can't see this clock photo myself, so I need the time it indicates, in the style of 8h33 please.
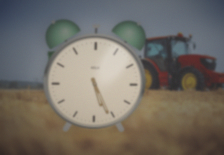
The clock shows 5h26
